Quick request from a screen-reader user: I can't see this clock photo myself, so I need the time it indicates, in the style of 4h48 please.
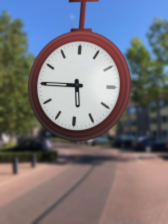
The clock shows 5h45
